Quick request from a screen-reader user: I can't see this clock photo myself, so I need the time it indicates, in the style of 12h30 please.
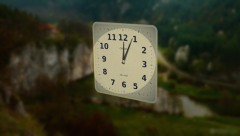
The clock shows 12h04
